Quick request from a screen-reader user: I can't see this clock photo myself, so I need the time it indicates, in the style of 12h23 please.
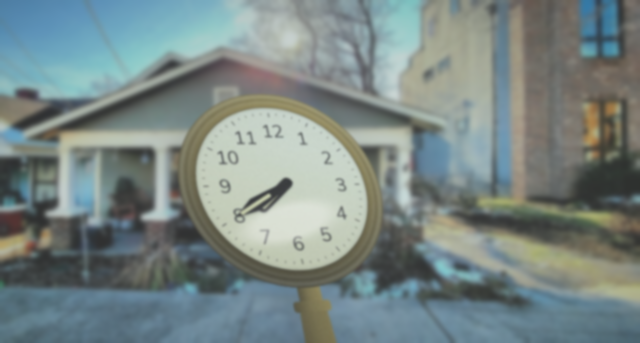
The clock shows 7h40
